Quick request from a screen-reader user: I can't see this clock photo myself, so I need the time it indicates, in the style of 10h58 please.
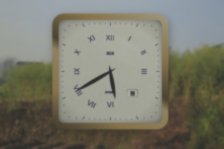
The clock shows 5h40
